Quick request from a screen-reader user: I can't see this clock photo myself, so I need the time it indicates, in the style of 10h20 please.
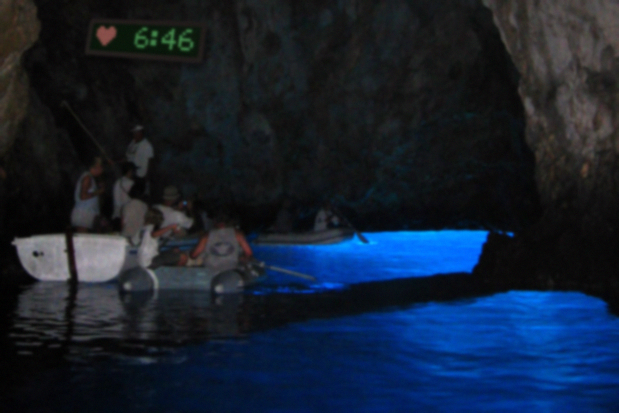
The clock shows 6h46
